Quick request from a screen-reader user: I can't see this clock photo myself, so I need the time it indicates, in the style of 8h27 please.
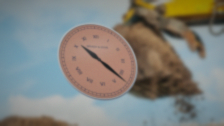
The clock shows 10h22
